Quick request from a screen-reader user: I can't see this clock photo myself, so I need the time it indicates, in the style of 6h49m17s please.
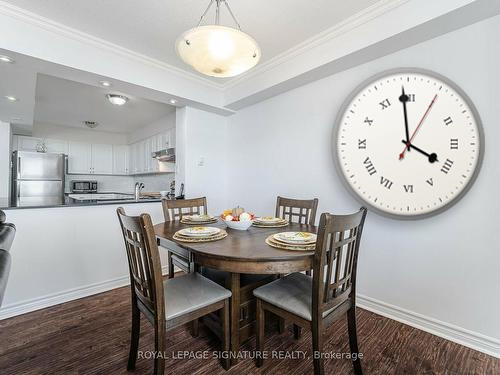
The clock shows 3h59m05s
